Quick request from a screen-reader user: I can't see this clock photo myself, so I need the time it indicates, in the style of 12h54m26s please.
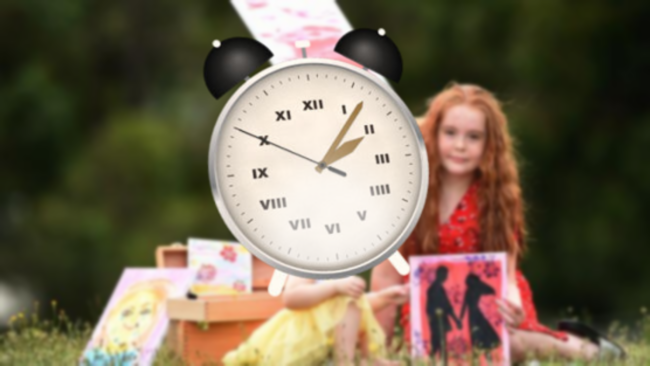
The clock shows 2h06m50s
